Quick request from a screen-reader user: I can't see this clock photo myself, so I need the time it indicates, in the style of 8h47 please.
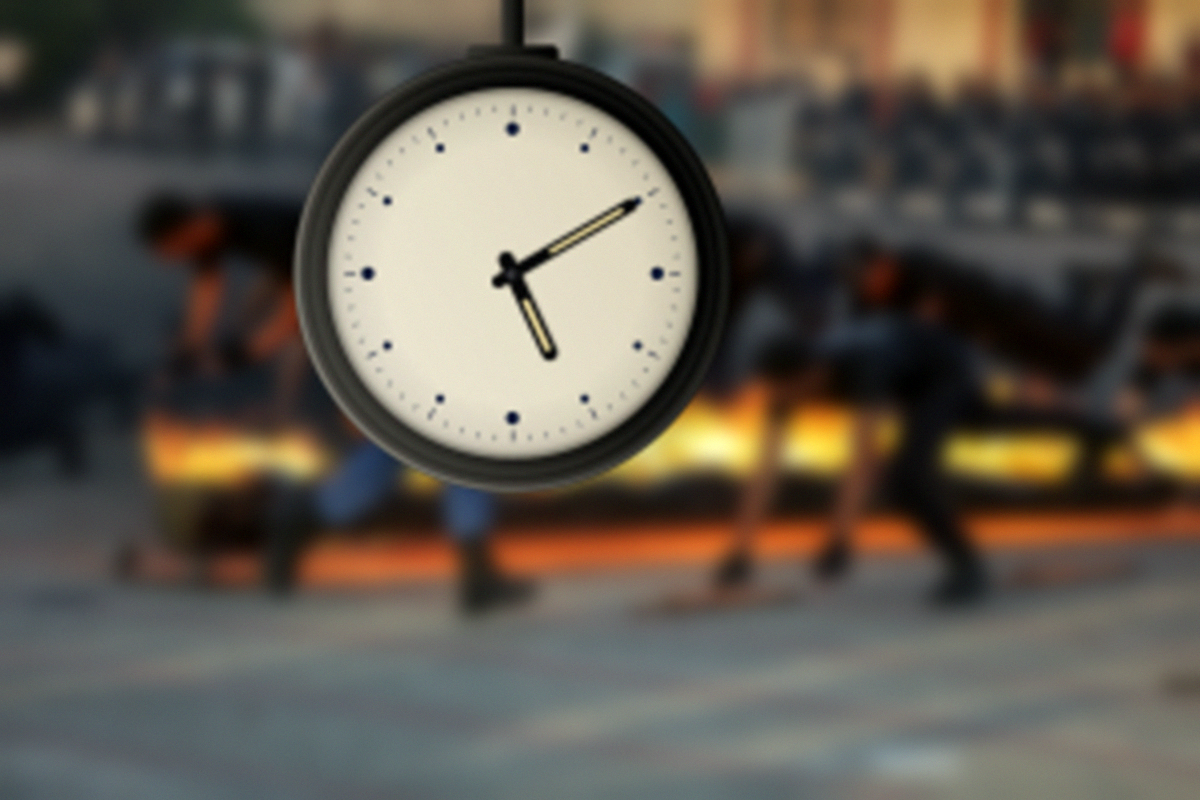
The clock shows 5h10
